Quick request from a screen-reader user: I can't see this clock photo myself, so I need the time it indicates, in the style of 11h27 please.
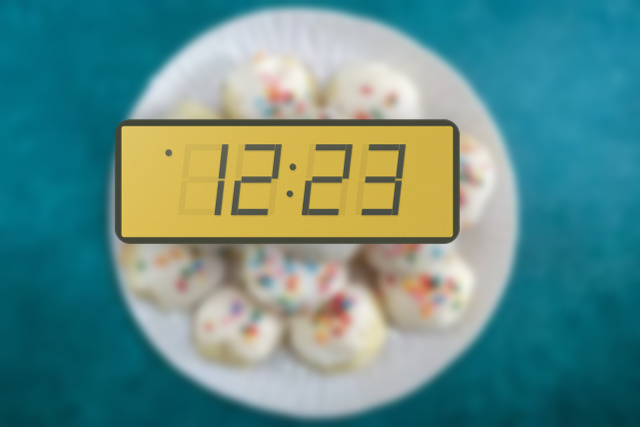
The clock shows 12h23
